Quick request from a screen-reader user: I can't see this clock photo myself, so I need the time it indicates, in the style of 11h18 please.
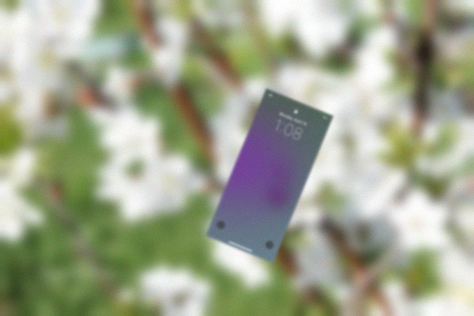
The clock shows 1h08
